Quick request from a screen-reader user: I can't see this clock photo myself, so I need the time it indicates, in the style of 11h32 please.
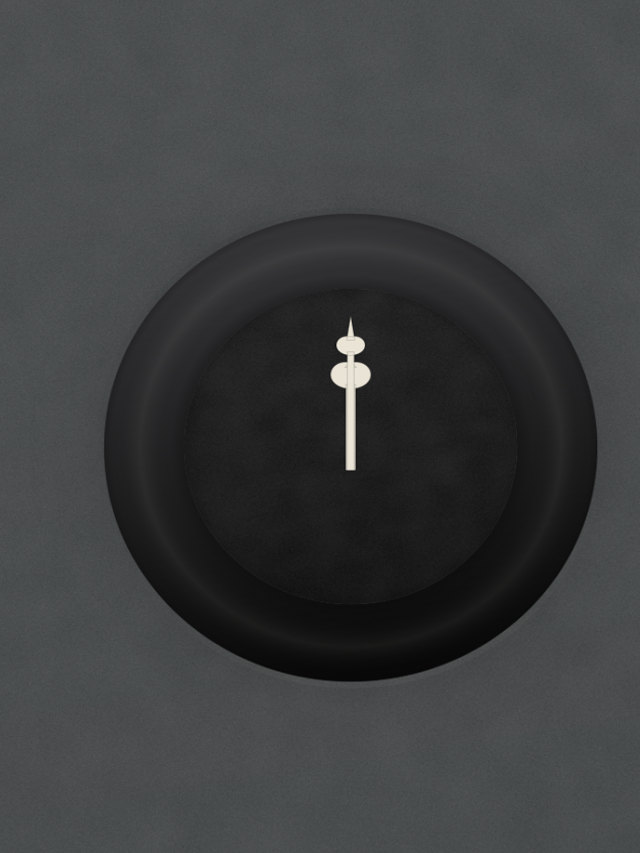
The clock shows 12h00
